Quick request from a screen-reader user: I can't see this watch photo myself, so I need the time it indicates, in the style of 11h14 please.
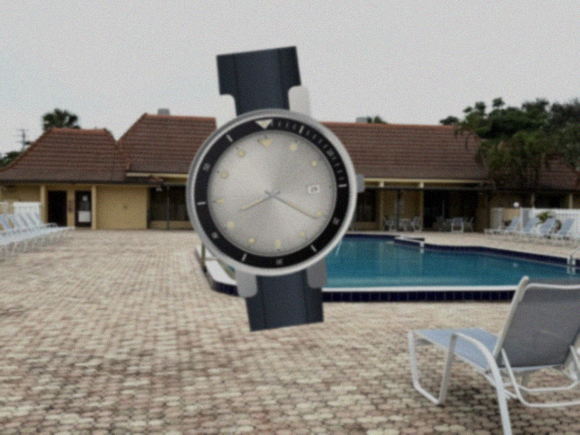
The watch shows 8h21
